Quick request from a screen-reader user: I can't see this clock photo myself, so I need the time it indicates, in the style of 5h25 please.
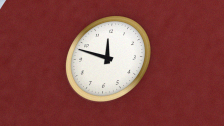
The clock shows 11h48
